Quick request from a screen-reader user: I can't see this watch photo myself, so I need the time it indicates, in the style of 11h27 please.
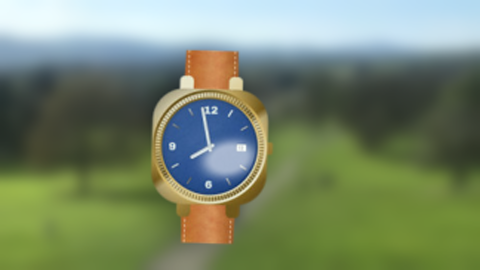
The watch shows 7h58
